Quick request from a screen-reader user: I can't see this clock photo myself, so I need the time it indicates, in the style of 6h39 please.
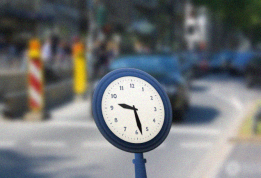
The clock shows 9h28
